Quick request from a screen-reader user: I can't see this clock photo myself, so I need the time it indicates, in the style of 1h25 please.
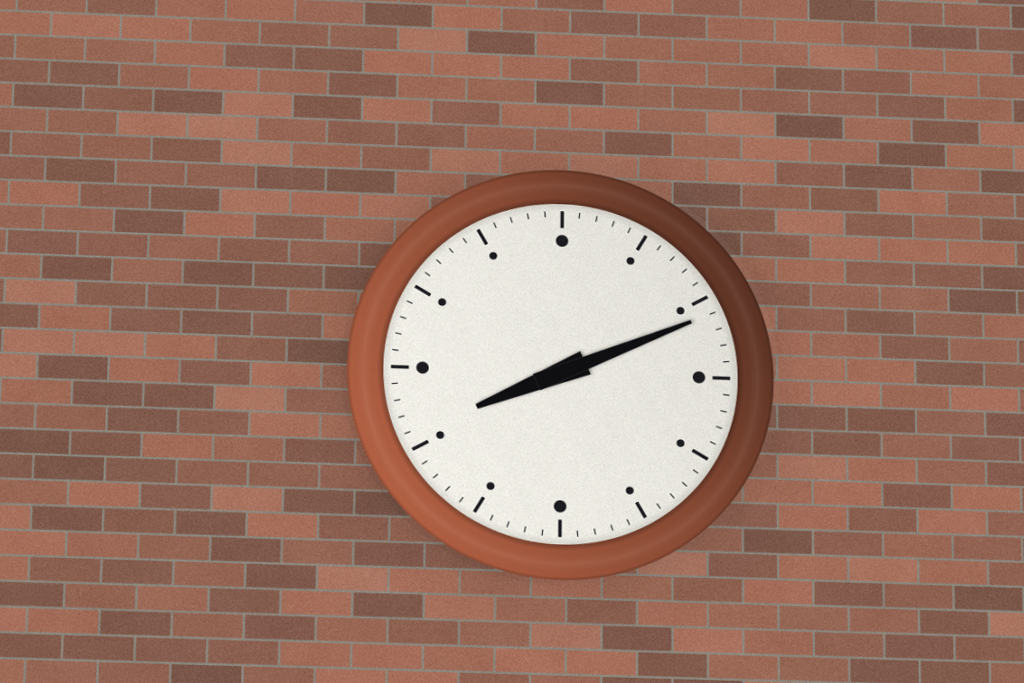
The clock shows 8h11
